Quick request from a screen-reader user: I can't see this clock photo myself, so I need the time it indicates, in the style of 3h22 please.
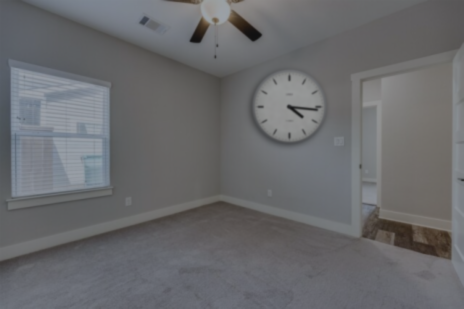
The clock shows 4h16
